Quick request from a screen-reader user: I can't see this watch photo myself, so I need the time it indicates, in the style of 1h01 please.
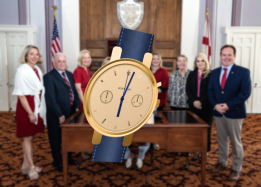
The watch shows 6h02
